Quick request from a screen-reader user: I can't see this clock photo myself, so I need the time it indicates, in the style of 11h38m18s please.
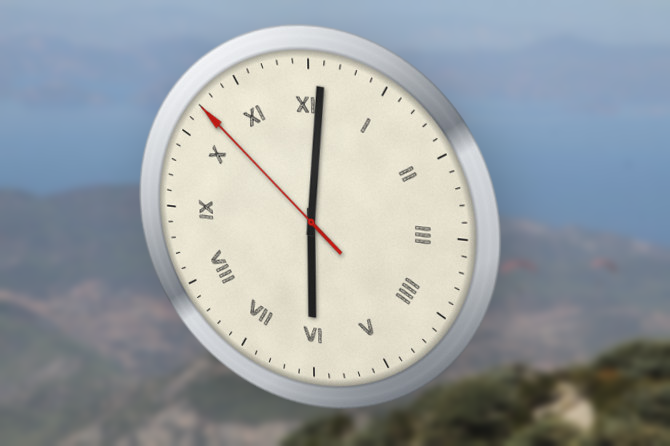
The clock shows 6h00m52s
